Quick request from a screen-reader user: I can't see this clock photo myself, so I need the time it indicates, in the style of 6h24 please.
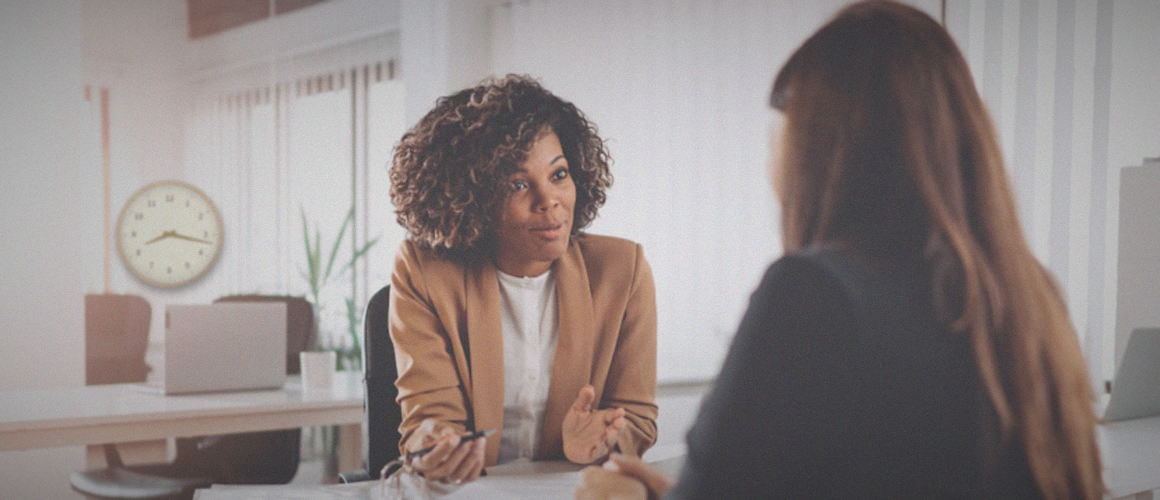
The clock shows 8h17
